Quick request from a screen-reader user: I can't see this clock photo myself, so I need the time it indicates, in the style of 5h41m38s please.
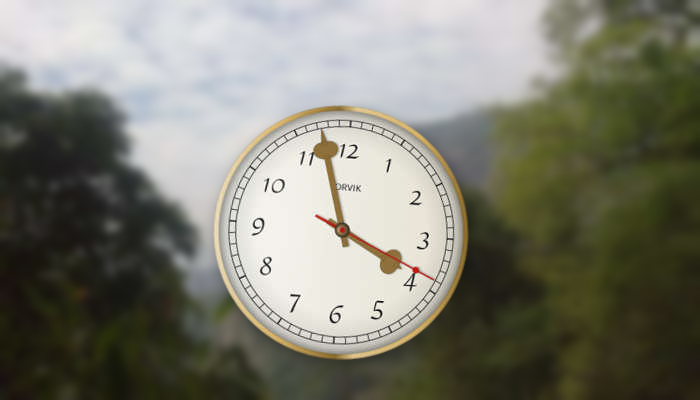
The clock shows 3h57m19s
